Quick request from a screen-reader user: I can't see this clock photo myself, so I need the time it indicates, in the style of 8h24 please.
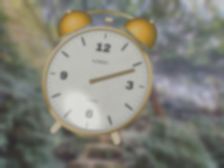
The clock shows 2h11
